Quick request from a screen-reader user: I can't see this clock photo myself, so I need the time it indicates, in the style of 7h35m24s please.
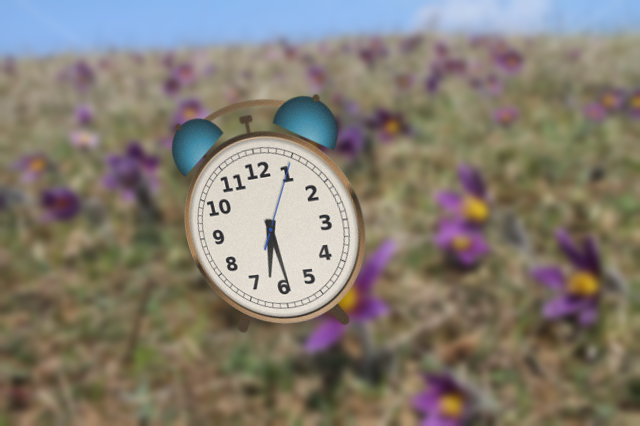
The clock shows 6h29m05s
